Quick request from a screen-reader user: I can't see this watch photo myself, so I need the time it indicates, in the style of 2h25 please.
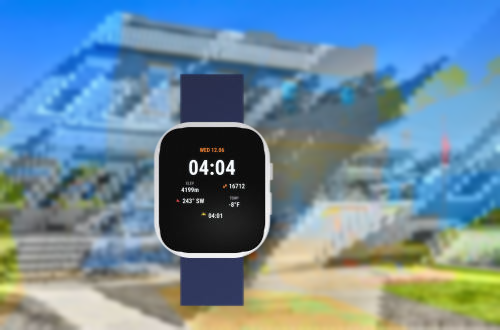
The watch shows 4h04
